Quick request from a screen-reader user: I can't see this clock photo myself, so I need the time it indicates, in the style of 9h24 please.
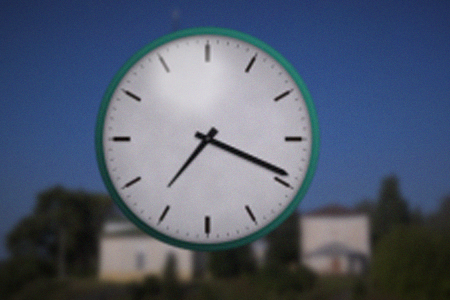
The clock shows 7h19
